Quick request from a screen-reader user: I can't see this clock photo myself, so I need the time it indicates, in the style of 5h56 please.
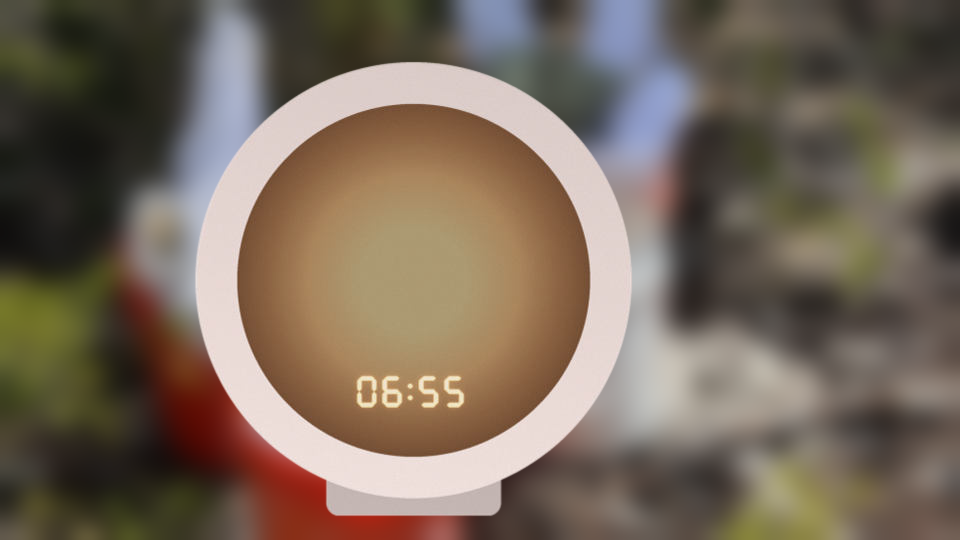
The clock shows 6h55
